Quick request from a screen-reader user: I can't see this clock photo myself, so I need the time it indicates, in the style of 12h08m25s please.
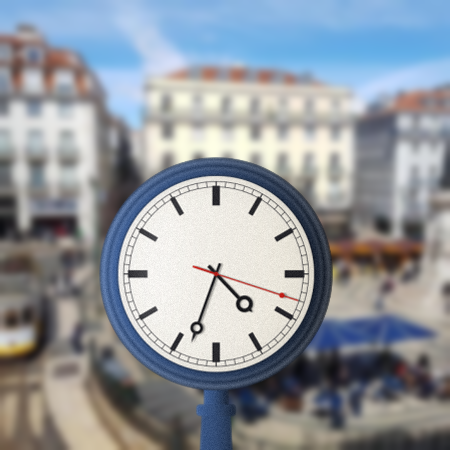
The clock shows 4h33m18s
